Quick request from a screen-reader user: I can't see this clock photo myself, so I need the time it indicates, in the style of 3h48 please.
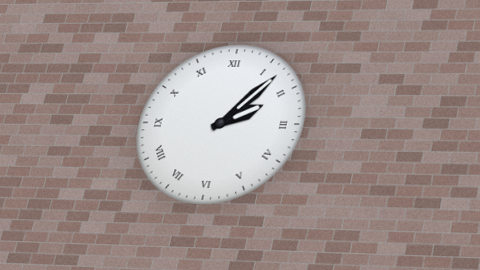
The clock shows 2h07
